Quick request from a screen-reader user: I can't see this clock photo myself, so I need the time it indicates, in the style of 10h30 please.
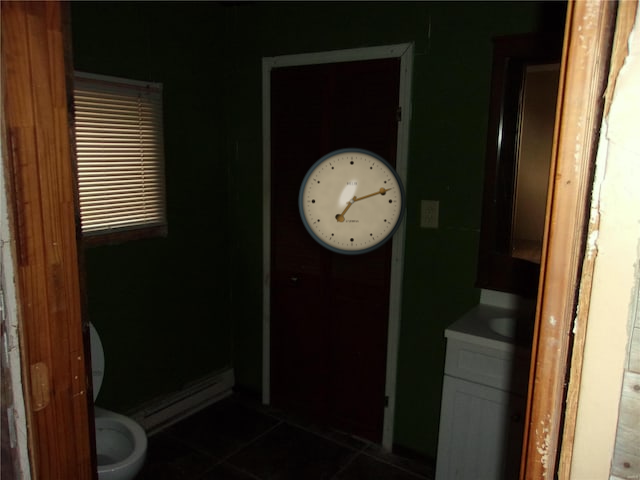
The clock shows 7h12
